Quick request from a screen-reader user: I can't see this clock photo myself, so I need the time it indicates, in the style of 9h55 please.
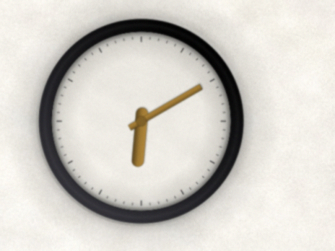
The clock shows 6h10
